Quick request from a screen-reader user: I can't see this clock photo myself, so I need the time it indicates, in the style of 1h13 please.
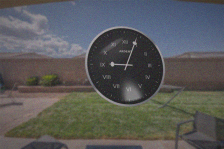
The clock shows 9h04
